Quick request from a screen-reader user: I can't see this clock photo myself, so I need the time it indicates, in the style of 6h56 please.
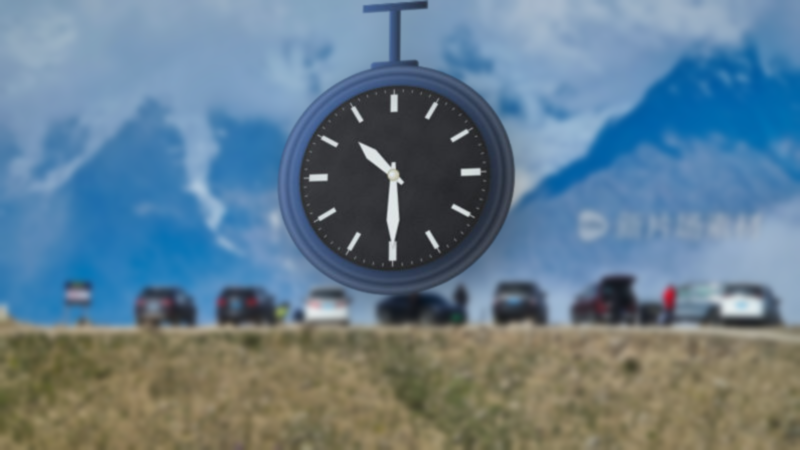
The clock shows 10h30
